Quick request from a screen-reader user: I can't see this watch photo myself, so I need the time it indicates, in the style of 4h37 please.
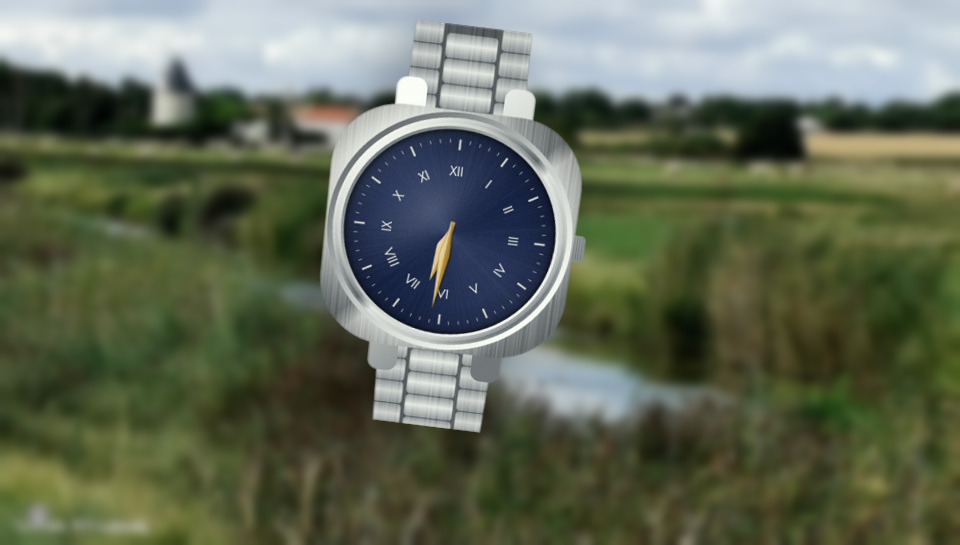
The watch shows 6h31
